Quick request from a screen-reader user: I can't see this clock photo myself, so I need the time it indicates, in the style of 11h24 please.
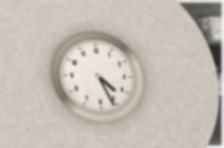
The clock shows 4h26
